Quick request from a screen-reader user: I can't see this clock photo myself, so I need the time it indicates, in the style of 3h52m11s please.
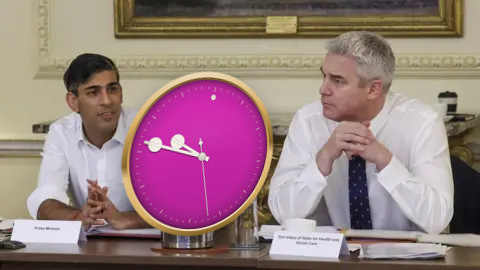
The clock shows 9h46m27s
